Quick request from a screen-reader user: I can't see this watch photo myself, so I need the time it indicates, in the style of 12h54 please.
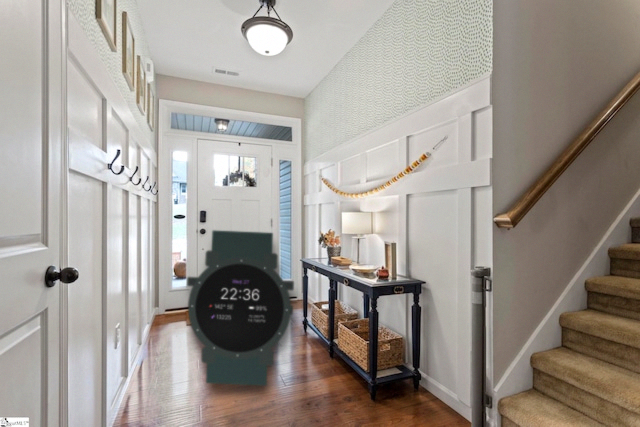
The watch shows 22h36
